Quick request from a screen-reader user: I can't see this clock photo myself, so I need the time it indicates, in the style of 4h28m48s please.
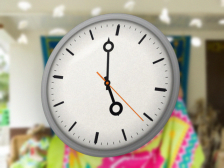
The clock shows 4h58m21s
